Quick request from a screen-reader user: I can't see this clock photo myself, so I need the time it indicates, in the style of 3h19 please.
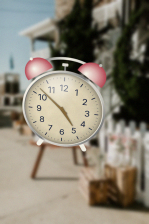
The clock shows 4h52
